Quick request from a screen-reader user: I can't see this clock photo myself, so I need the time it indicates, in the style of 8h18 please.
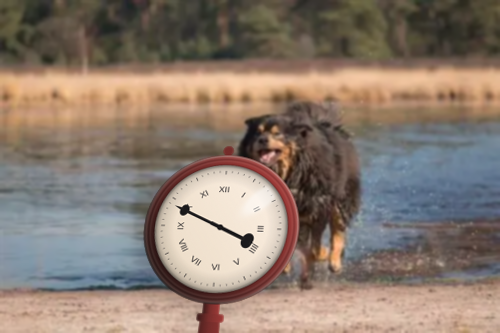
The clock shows 3h49
